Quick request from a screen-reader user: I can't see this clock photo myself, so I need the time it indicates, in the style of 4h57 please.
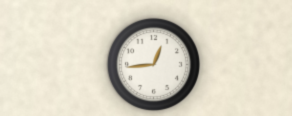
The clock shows 12h44
